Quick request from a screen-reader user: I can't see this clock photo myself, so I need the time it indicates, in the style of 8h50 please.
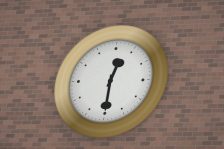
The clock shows 12h30
